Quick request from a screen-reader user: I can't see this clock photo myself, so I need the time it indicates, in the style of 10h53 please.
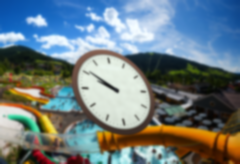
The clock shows 9h51
